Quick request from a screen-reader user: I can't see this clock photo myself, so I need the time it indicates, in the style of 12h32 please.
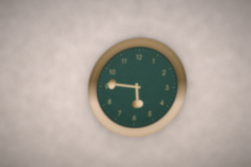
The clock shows 5h46
